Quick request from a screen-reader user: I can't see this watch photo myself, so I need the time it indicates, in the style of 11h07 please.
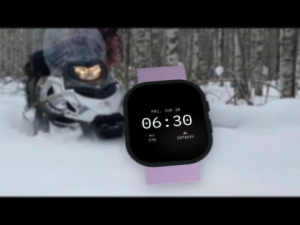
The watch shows 6h30
